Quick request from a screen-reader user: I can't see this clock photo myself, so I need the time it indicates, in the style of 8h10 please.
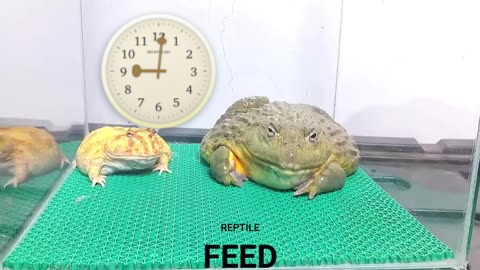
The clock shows 9h01
